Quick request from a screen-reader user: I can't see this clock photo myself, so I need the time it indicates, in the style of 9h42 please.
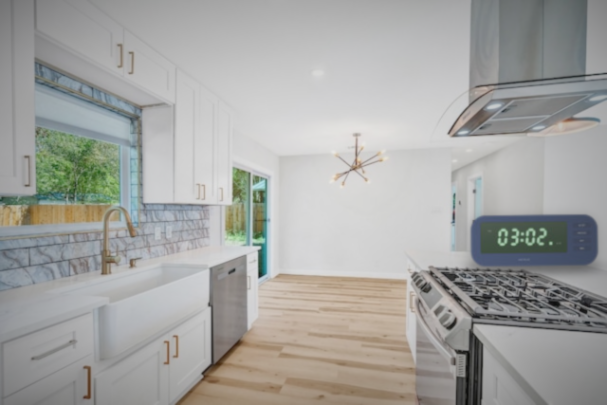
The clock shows 3h02
